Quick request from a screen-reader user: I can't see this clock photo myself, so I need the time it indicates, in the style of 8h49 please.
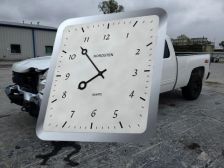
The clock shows 7h53
